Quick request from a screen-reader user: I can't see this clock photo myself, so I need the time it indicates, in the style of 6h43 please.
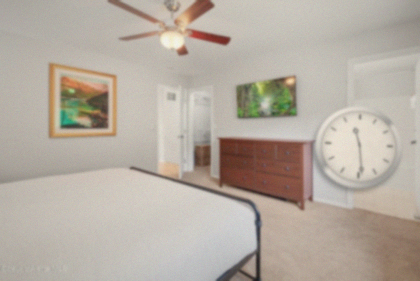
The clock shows 11h29
